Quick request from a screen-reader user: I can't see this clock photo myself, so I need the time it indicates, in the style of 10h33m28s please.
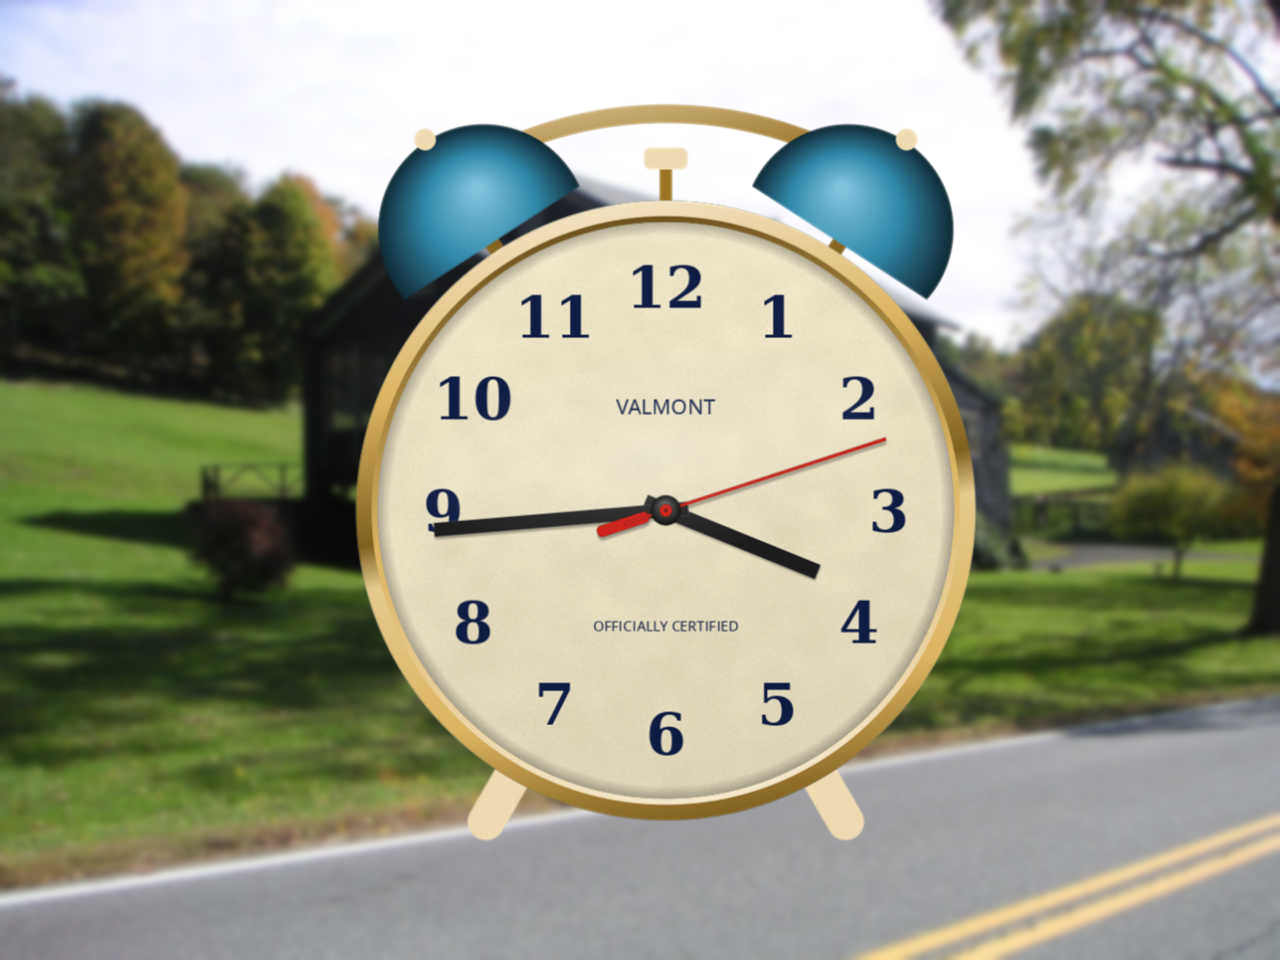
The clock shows 3h44m12s
